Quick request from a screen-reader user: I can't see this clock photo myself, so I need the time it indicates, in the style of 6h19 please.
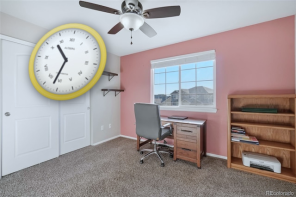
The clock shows 10h32
